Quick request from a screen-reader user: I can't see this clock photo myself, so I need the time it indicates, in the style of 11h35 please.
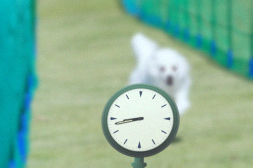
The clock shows 8h43
